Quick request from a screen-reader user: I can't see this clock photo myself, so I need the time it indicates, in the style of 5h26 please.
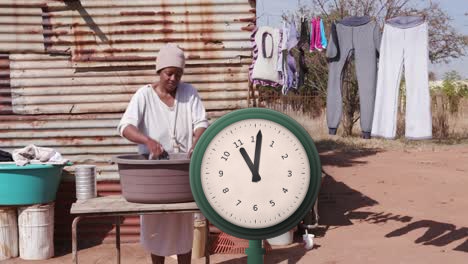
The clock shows 11h01
